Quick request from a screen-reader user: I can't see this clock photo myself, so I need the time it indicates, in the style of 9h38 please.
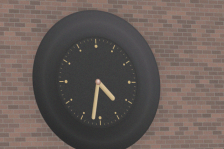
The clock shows 4h32
